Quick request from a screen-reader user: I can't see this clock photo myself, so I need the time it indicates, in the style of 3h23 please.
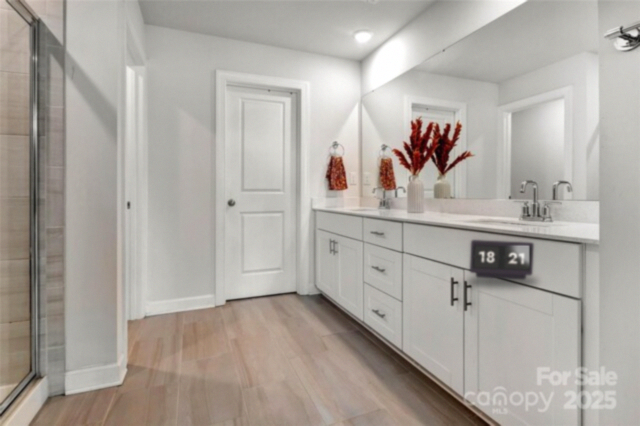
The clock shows 18h21
